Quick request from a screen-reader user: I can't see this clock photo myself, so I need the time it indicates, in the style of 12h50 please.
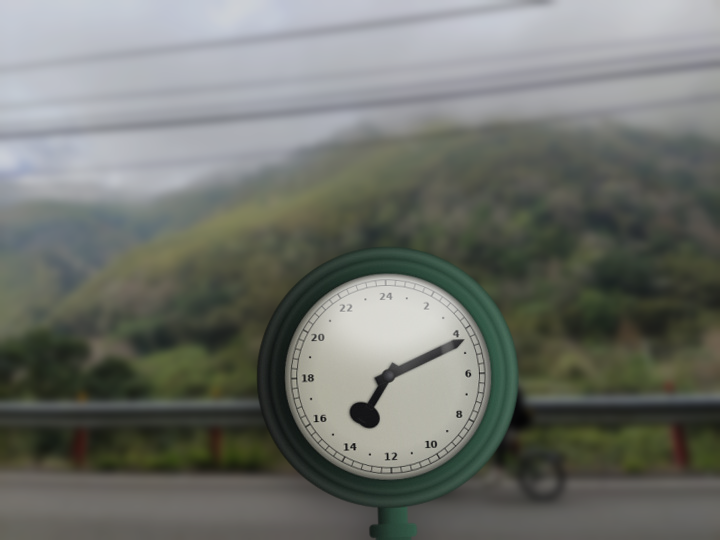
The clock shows 14h11
